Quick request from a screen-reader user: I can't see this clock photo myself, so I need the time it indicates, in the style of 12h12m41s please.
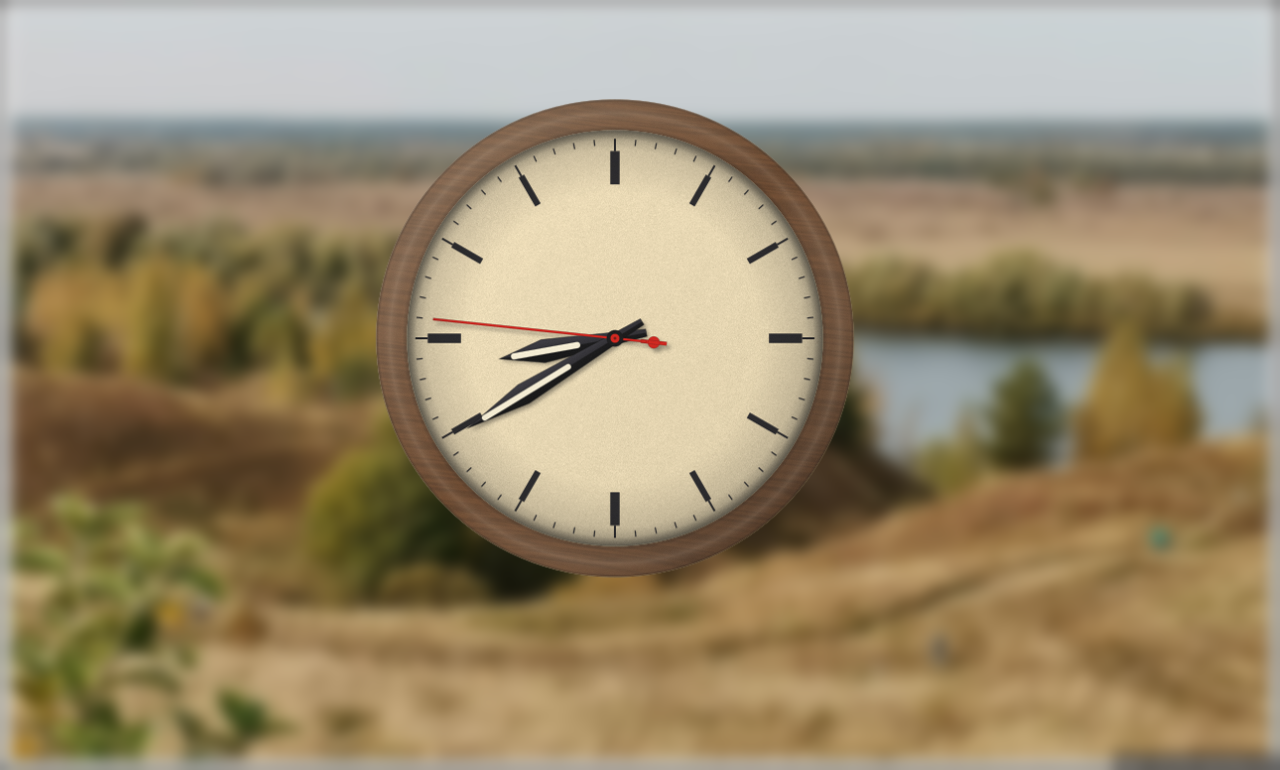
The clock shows 8h39m46s
